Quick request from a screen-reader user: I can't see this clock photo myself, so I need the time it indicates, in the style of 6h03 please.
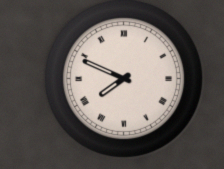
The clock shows 7h49
